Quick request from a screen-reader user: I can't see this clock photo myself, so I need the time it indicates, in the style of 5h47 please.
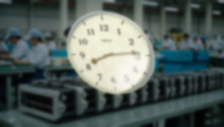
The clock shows 8h14
